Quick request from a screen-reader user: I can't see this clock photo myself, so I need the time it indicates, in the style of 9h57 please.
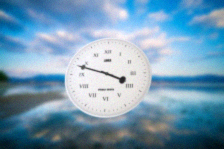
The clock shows 3h48
